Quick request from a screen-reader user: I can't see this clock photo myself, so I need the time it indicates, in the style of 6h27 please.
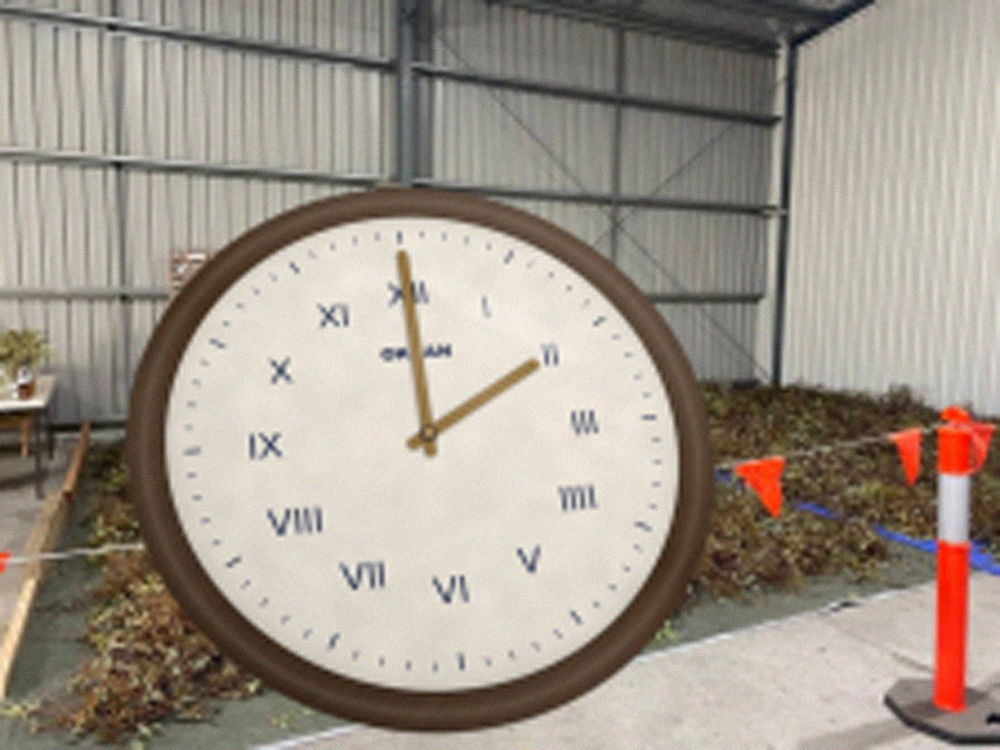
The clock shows 2h00
